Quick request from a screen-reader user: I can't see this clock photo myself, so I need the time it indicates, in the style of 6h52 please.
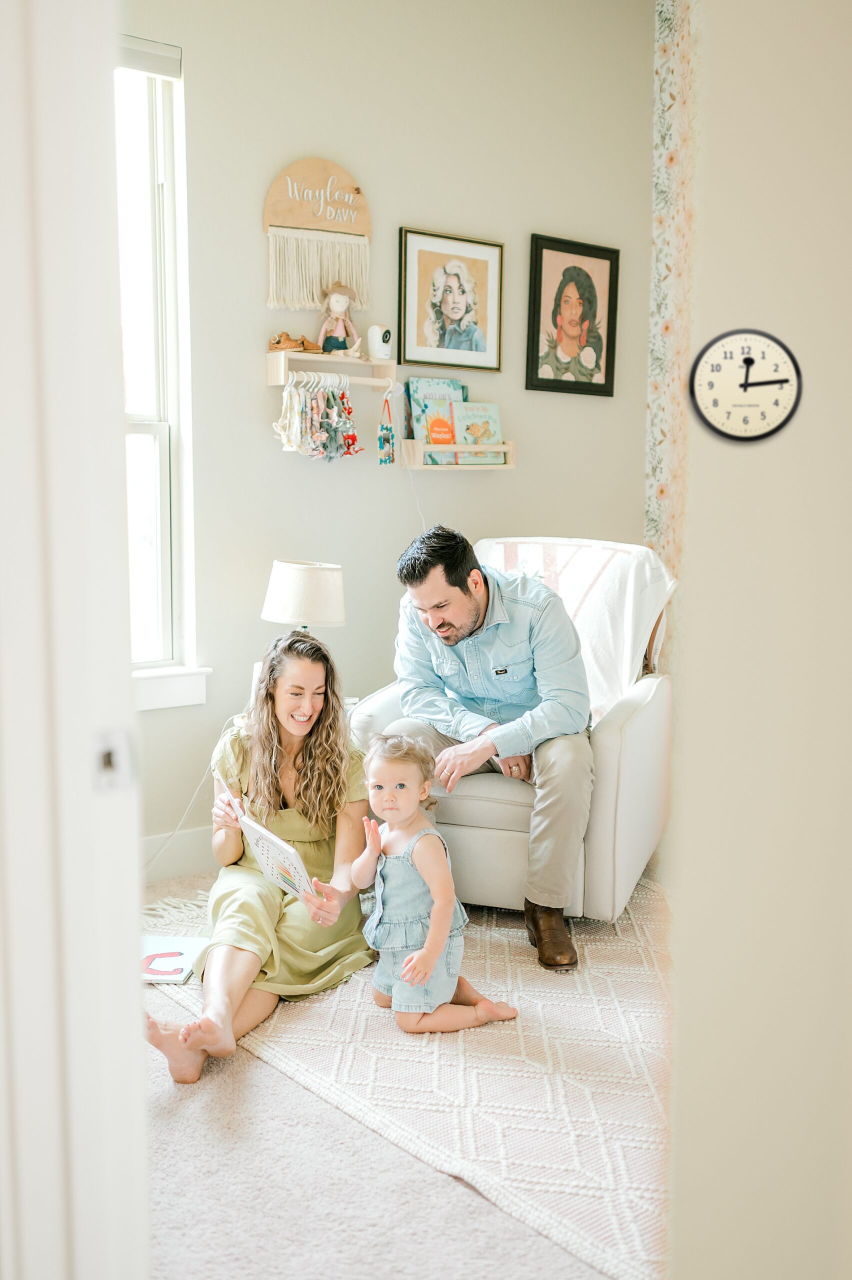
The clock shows 12h14
